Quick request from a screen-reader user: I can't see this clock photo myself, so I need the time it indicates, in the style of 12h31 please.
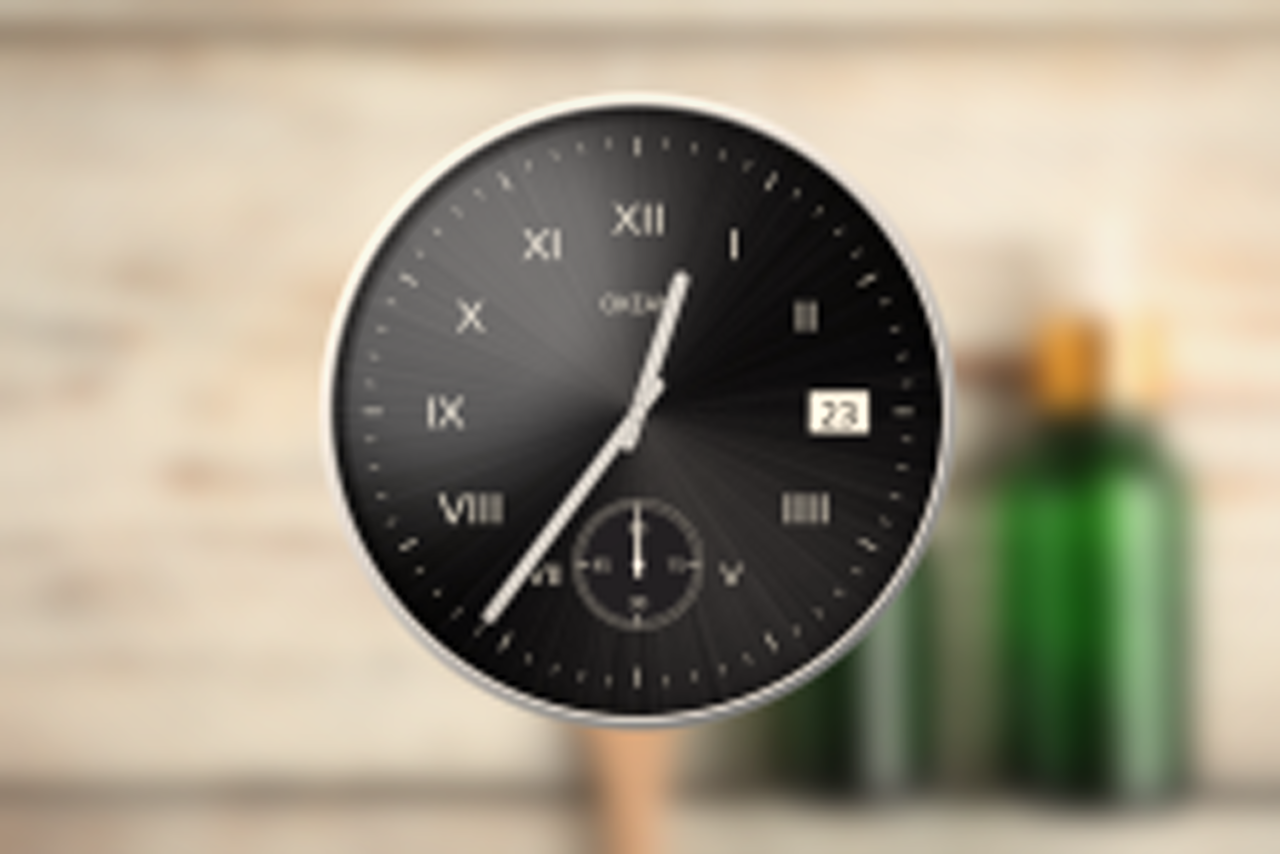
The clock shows 12h36
